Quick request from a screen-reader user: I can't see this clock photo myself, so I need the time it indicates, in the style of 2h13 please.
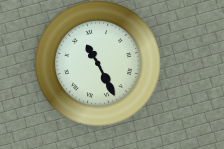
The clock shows 11h28
